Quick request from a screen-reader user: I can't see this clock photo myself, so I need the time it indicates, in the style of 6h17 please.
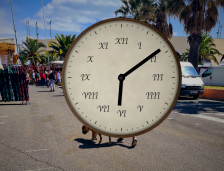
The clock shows 6h09
